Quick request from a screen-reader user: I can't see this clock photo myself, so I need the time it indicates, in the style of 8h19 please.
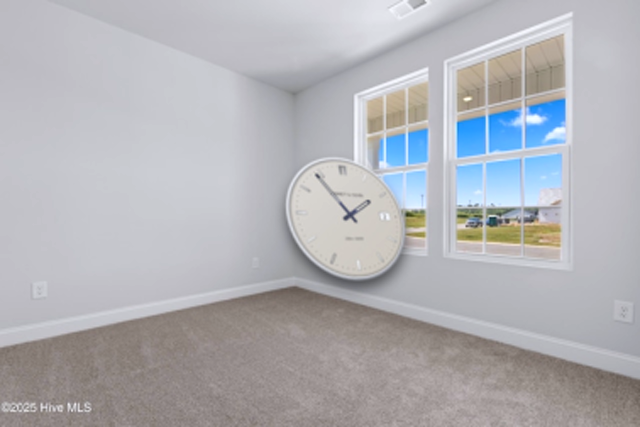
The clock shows 1h54
